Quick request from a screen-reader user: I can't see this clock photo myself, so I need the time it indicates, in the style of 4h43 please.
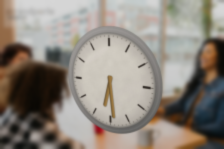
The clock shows 6h29
